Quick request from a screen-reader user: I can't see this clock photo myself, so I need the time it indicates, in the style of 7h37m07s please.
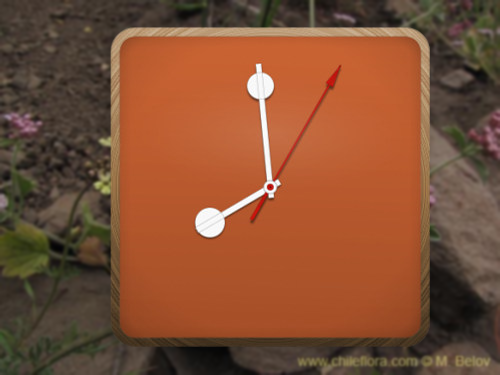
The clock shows 7h59m05s
